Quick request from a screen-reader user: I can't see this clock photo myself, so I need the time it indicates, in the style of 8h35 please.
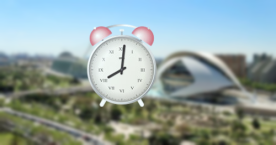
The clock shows 8h01
